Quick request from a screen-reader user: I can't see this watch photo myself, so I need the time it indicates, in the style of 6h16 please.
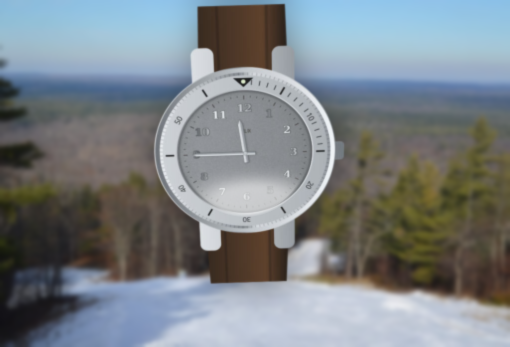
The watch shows 11h45
